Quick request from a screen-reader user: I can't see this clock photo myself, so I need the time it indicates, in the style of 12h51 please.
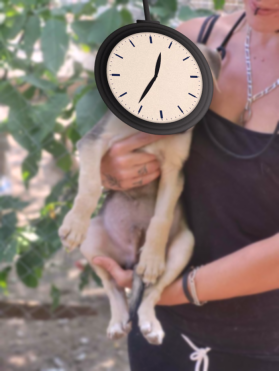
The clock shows 12h36
